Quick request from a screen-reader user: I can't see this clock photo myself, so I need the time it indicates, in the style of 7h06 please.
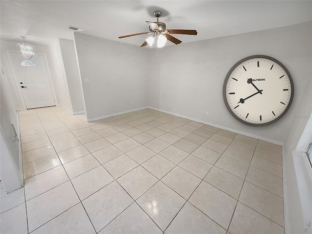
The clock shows 10h41
